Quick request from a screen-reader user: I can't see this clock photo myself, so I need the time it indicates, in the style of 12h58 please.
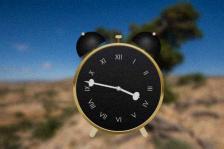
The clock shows 3h47
